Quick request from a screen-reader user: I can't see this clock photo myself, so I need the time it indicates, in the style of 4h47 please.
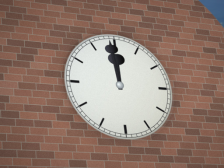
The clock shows 11h59
